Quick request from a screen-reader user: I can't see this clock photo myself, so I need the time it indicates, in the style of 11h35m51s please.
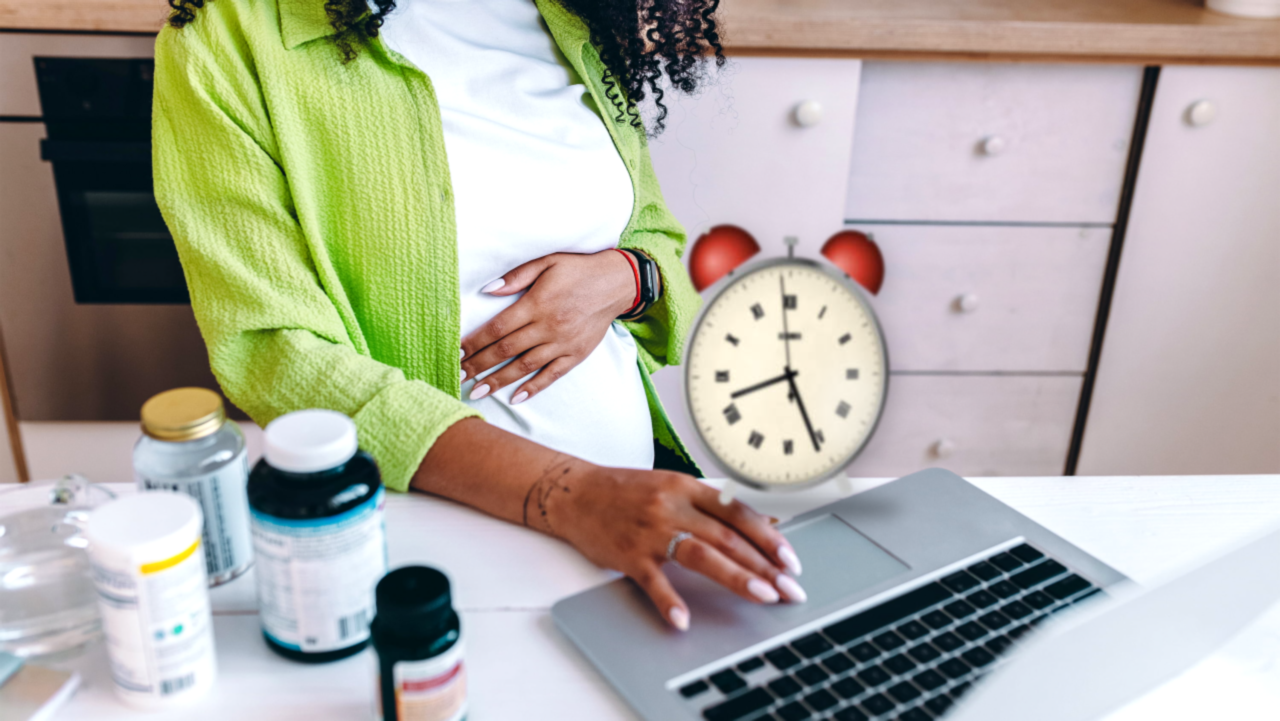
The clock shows 8h25m59s
